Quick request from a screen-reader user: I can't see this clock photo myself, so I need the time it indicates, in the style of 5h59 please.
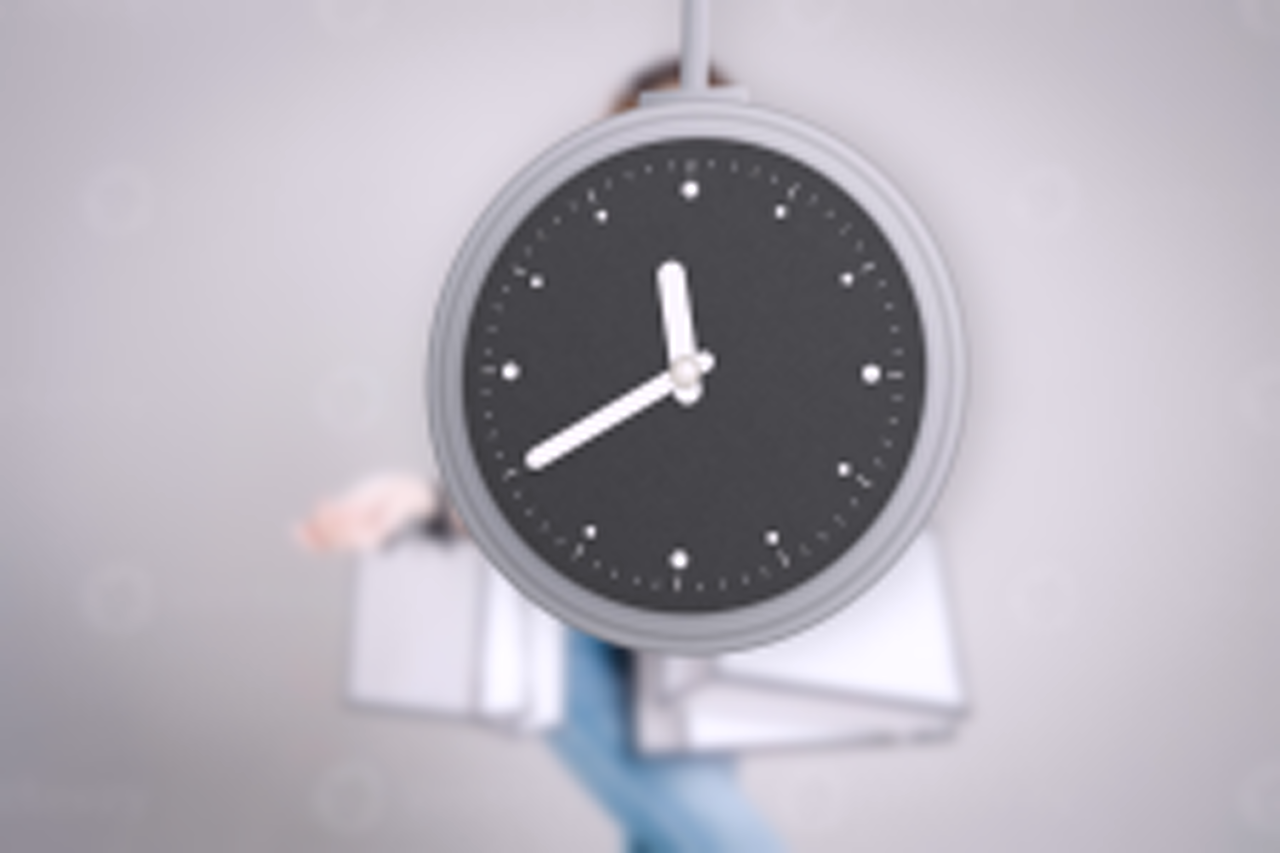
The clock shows 11h40
